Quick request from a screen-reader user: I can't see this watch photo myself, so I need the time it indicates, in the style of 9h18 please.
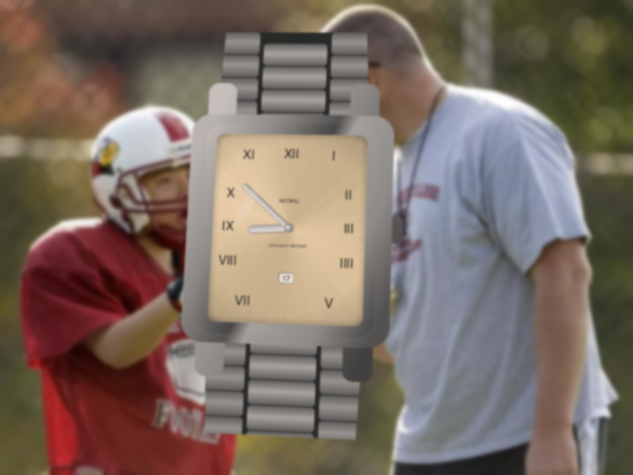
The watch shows 8h52
